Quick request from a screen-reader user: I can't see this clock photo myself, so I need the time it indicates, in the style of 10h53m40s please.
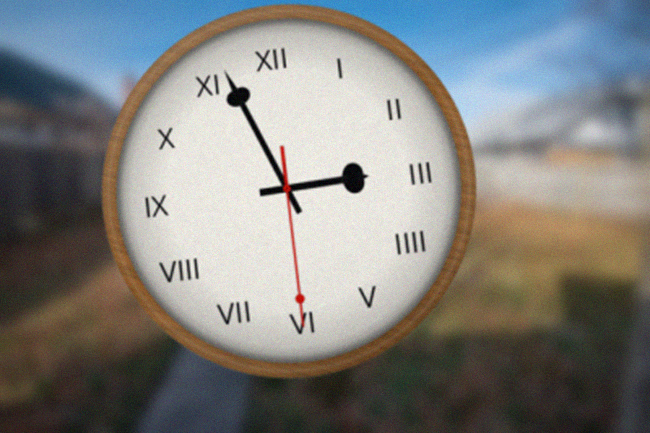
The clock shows 2h56m30s
